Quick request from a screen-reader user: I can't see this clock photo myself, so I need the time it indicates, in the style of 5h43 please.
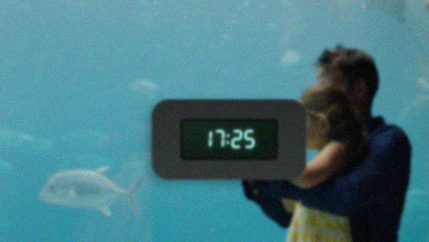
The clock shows 17h25
